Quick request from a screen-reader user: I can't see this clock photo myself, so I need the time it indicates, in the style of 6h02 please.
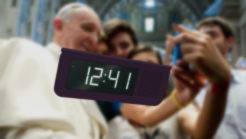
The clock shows 12h41
